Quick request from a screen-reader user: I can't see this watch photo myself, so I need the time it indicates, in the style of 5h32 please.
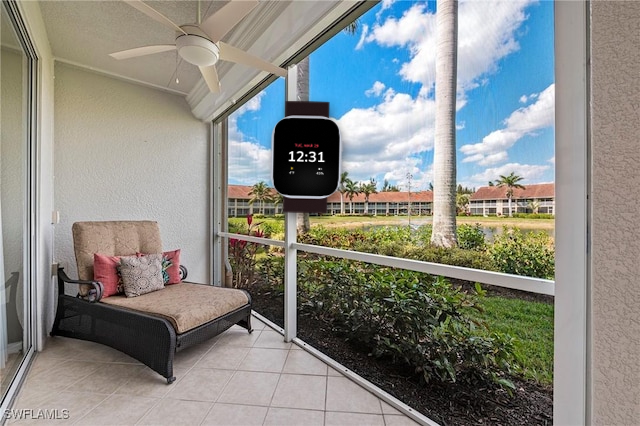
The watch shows 12h31
